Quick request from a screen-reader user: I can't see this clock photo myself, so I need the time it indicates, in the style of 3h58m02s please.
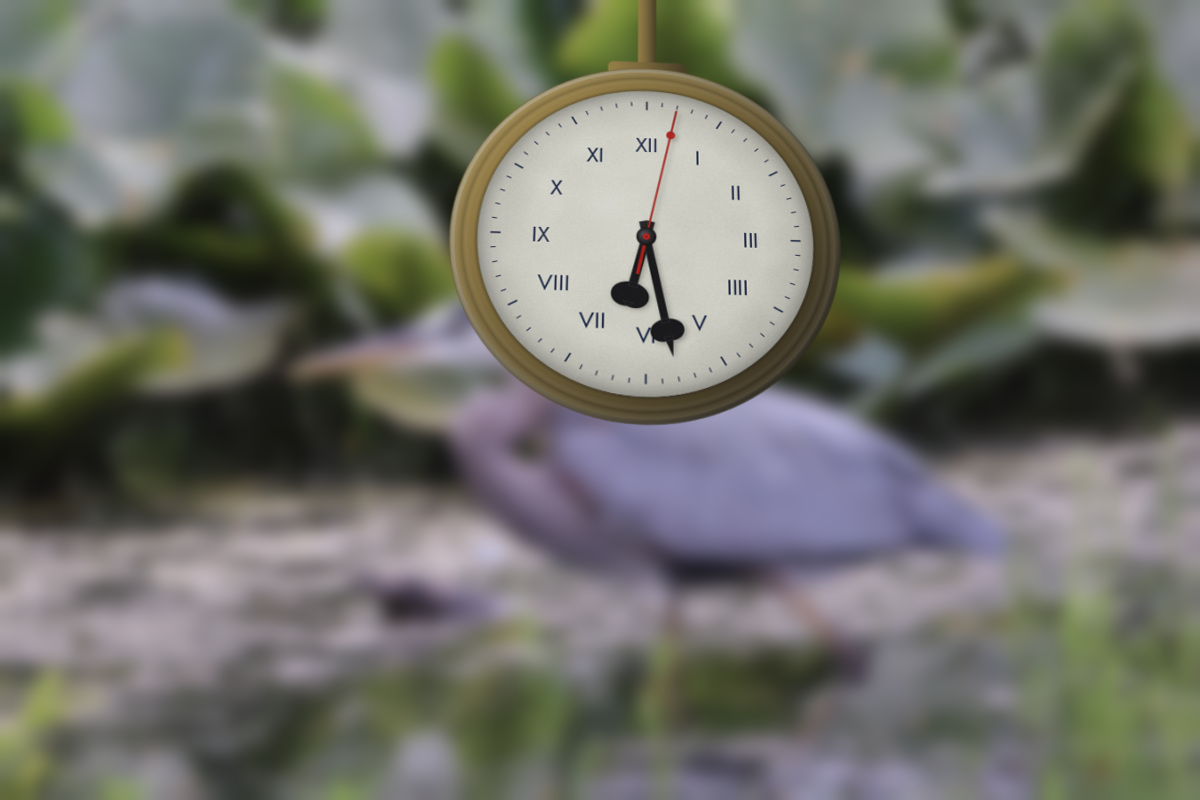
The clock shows 6h28m02s
